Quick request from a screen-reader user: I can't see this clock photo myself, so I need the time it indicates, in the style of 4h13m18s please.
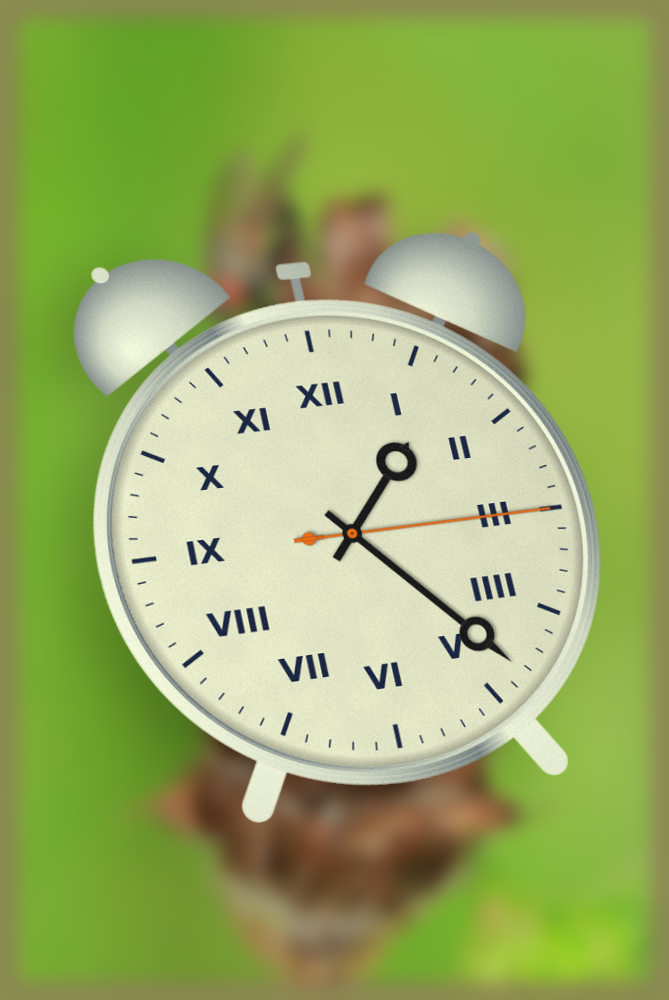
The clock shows 1h23m15s
